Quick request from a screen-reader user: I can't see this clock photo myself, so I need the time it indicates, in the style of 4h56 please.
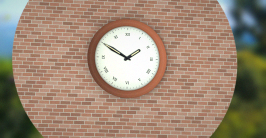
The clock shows 1h50
